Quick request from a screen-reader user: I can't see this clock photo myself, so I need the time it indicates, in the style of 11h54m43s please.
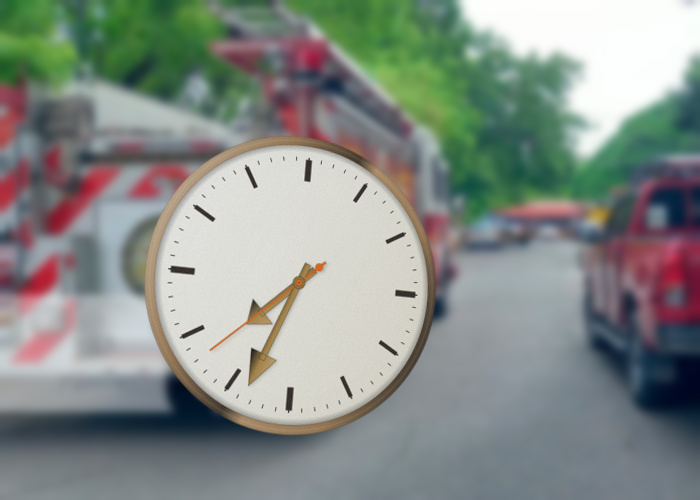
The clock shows 7h33m38s
